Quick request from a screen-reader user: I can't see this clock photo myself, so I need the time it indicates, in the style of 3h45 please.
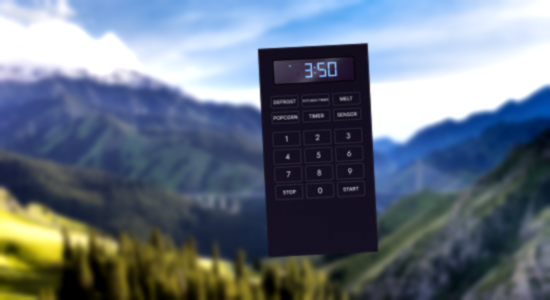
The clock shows 3h50
